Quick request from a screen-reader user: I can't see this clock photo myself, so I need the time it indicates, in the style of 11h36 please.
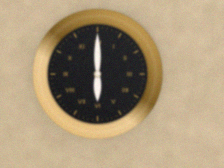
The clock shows 6h00
